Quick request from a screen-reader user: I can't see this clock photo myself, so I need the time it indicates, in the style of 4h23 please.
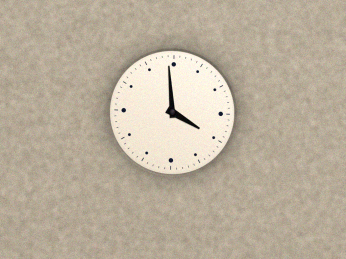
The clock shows 3h59
